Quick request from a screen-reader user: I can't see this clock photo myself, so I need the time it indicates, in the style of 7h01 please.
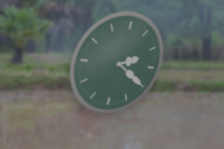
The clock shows 2h20
